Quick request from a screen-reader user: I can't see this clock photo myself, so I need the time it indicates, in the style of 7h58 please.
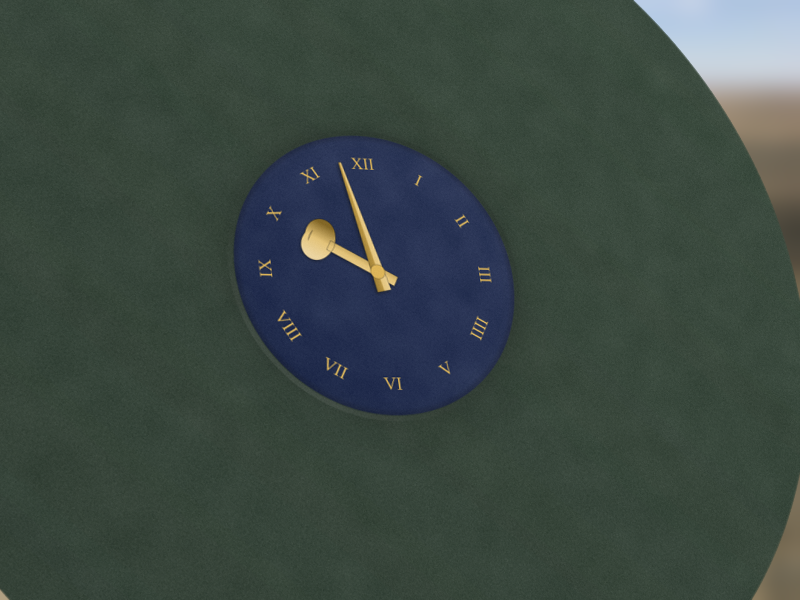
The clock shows 9h58
